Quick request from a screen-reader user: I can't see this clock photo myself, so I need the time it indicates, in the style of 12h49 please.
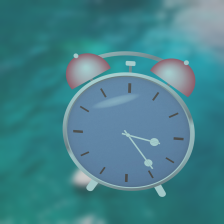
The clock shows 3h24
